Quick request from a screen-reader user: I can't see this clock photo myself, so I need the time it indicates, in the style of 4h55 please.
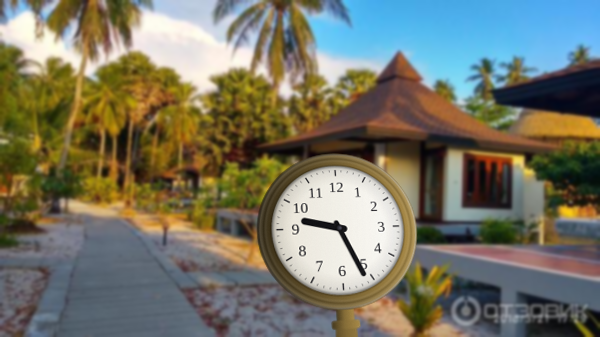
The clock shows 9h26
